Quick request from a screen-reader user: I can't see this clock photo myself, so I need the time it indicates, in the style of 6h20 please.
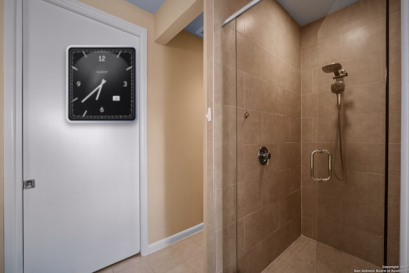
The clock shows 6h38
